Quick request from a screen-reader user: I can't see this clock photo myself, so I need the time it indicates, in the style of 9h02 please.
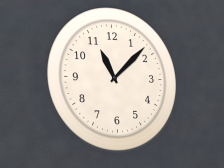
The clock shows 11h08
